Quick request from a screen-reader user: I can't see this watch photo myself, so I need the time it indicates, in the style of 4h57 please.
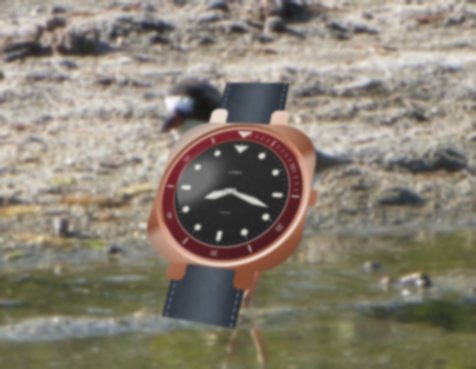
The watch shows 8h18
